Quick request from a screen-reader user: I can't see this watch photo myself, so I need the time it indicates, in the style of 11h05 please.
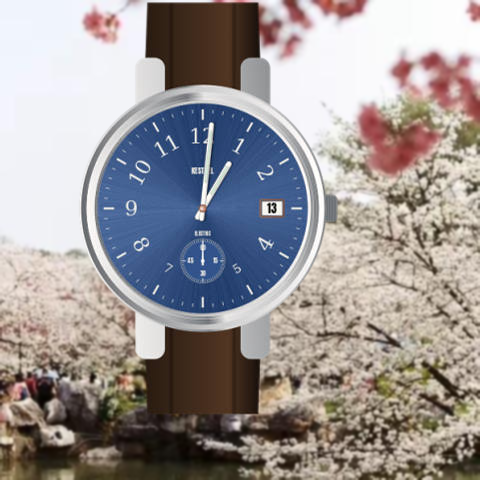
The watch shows 1h01
